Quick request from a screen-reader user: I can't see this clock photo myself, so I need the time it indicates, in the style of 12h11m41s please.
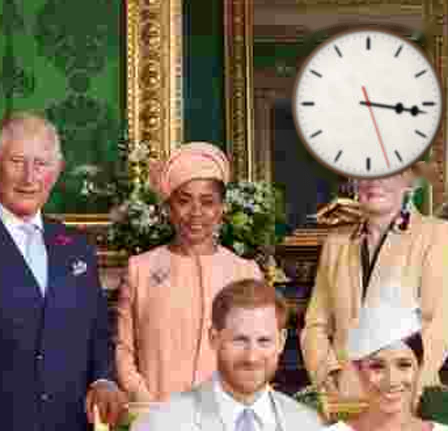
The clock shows 3h16m27s
